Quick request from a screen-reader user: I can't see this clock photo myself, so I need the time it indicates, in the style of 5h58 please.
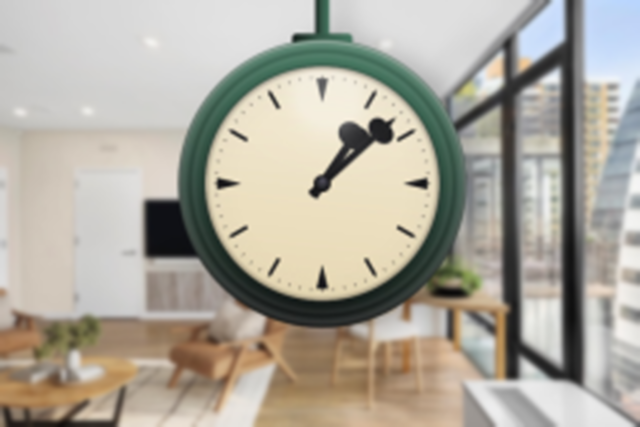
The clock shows 1h08
